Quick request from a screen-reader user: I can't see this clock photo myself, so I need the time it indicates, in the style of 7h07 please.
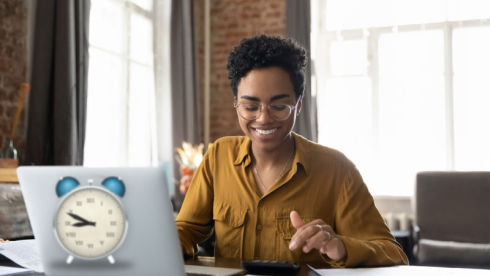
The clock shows 8h49
